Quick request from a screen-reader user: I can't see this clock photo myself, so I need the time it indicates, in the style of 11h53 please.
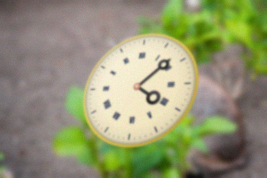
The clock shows 4h08
